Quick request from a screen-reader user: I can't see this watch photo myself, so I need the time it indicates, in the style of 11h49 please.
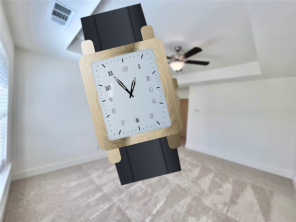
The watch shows 12h55
